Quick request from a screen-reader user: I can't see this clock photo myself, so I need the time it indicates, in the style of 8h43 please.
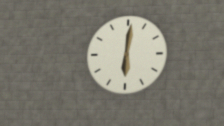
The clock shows 6h01
